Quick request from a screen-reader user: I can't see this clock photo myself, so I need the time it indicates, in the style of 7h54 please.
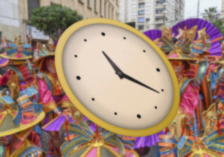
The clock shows 11h21
